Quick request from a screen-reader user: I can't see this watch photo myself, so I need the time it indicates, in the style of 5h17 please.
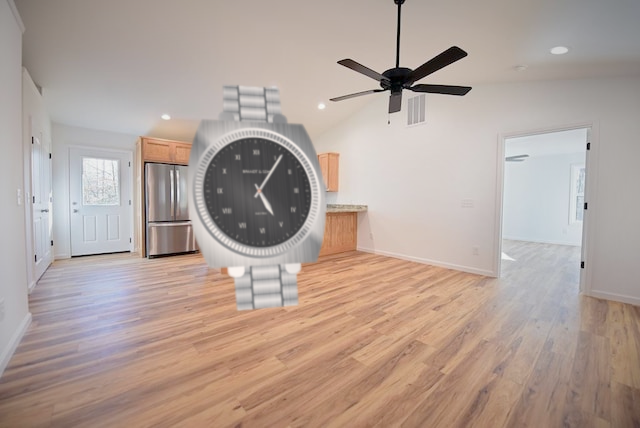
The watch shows 5h06
